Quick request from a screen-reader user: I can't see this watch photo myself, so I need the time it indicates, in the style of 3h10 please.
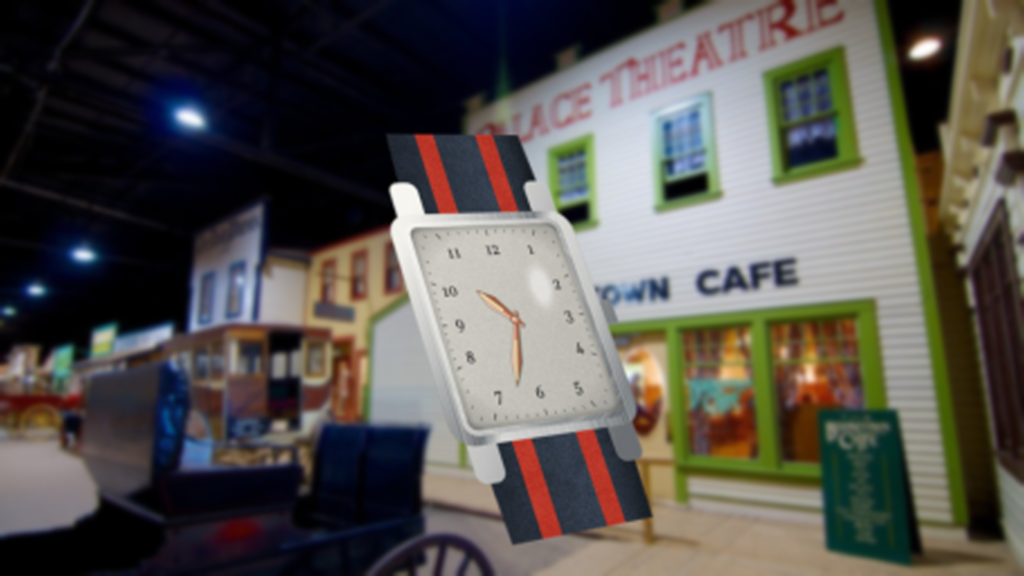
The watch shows 10h33
